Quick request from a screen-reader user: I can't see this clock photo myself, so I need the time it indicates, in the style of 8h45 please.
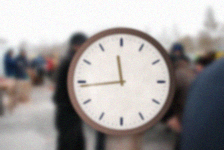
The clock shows 11h44
